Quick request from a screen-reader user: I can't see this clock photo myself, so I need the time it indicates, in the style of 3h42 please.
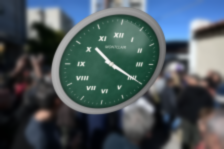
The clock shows 10h20
